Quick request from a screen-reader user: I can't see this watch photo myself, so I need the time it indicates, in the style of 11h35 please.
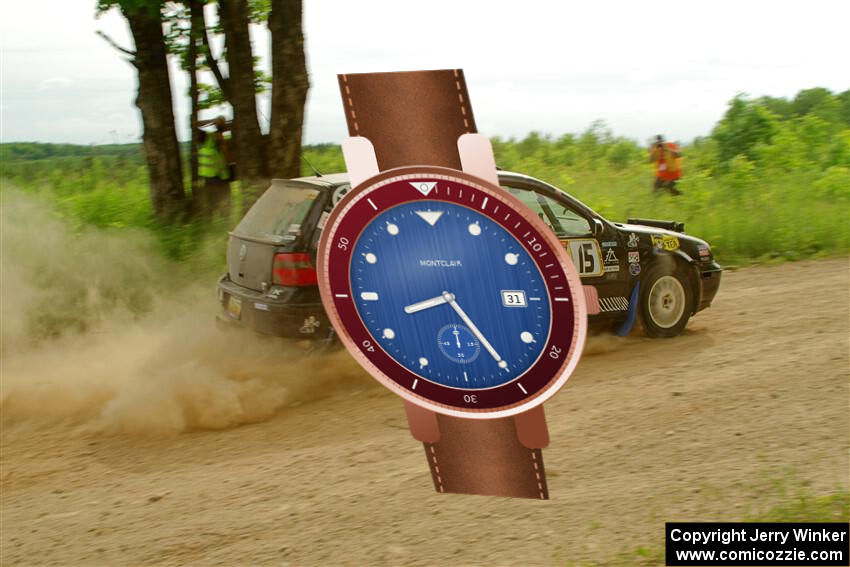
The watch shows 8h25
